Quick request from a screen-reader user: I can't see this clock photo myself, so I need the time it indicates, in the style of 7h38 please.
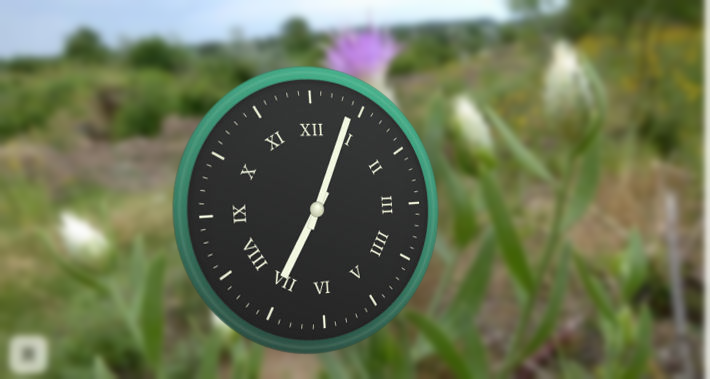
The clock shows 7h04
